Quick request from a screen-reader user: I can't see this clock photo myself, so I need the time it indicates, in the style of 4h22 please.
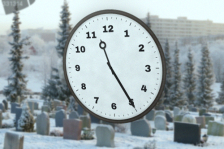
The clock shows 11h25
